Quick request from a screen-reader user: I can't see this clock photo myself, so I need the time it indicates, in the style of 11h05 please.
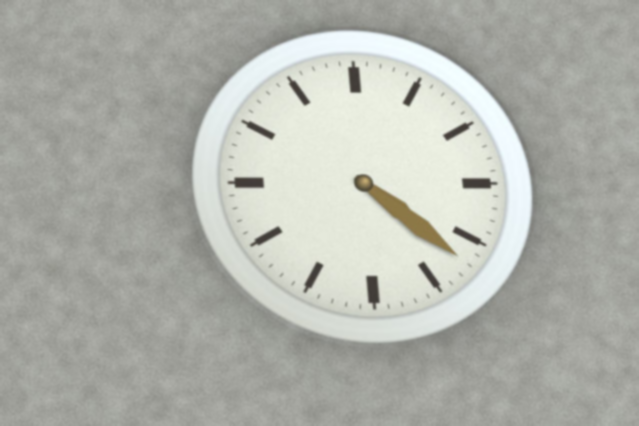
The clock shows 4h22
